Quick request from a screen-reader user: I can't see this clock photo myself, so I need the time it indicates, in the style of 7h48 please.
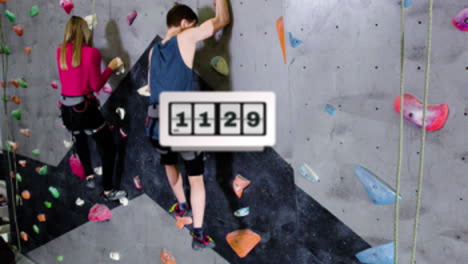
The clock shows 11h29
